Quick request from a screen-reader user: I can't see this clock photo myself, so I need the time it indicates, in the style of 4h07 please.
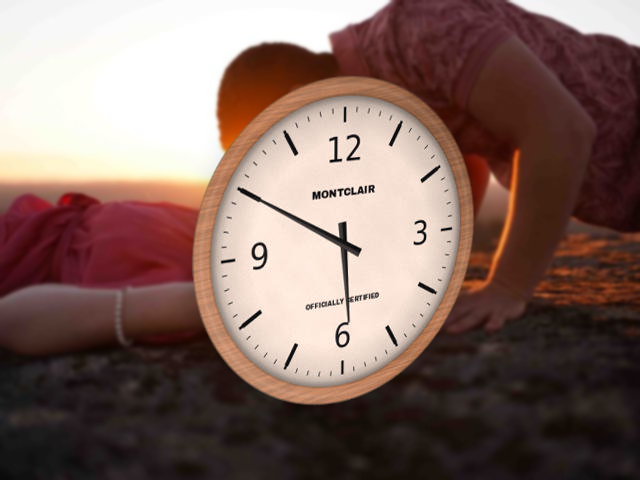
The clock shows 5h50
